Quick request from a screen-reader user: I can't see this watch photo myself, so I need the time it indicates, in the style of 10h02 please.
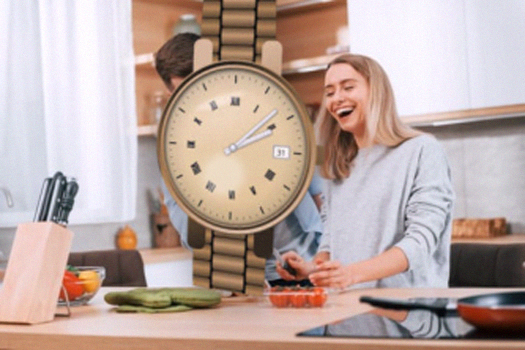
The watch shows 2h08
